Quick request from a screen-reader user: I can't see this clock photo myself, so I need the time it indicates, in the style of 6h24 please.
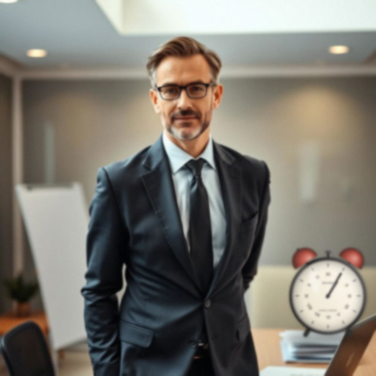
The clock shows 1h05
